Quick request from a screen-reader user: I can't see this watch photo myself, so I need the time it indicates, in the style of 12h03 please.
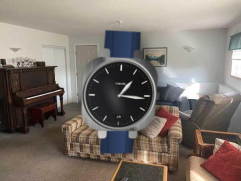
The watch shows 1h16
